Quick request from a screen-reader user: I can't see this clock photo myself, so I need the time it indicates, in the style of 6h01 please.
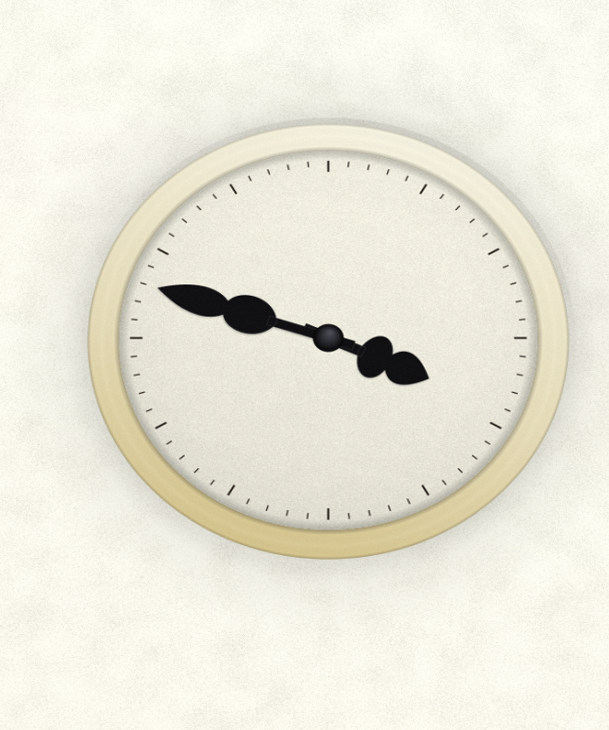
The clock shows 3h48
